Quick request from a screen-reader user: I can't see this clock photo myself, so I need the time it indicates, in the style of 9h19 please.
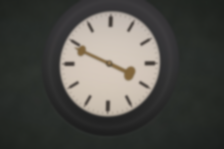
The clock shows 3h49
